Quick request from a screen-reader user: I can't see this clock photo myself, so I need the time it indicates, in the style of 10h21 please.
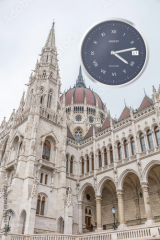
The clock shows 4h13
